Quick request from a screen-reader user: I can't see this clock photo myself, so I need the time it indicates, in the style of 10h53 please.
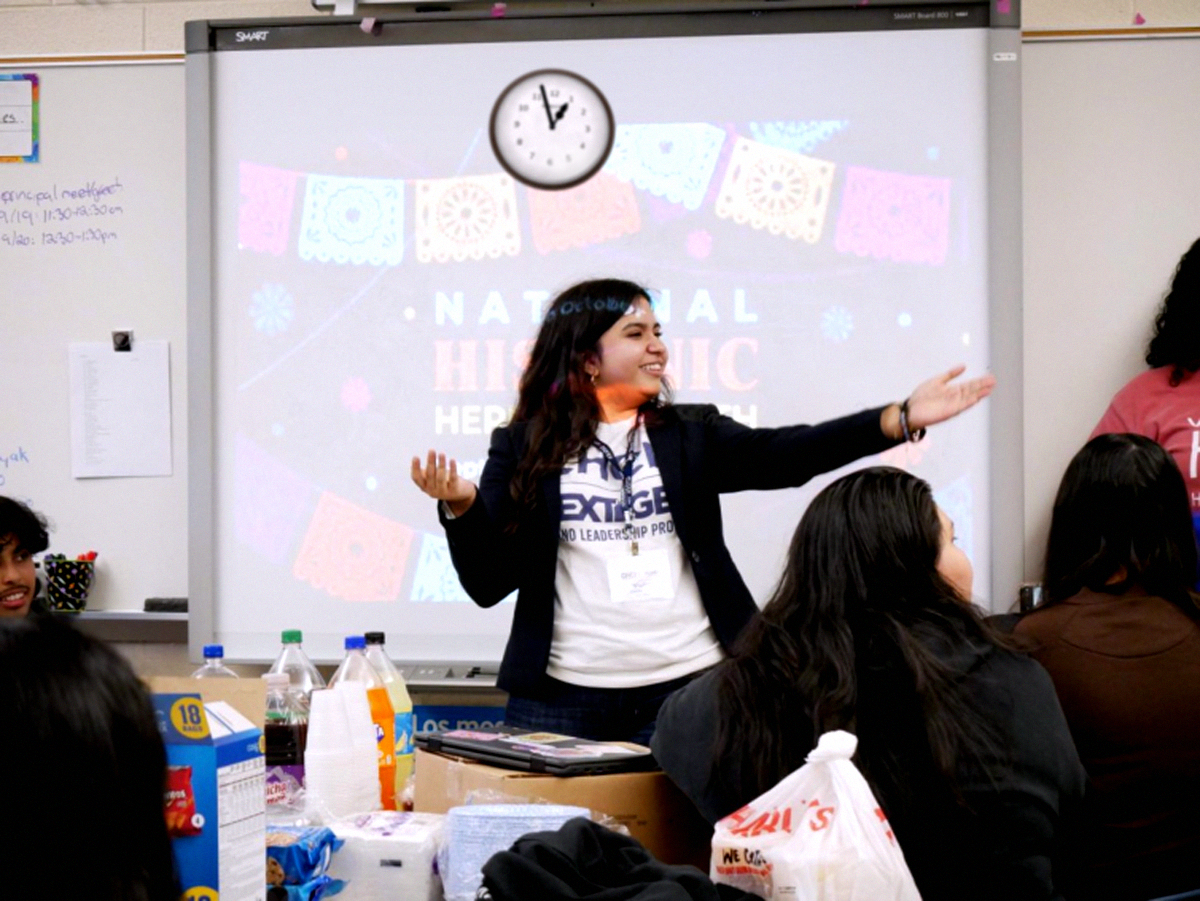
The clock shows 12h57
